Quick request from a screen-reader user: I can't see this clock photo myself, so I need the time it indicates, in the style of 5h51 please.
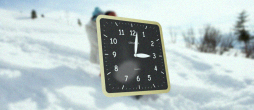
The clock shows 3h02
